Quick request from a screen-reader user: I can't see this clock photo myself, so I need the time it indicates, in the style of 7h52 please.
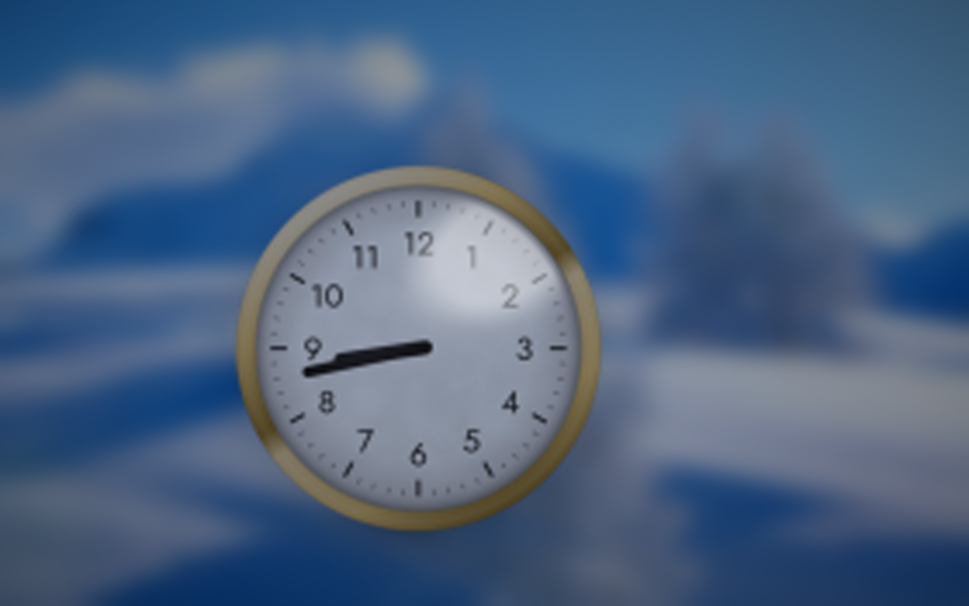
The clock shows 8h43
